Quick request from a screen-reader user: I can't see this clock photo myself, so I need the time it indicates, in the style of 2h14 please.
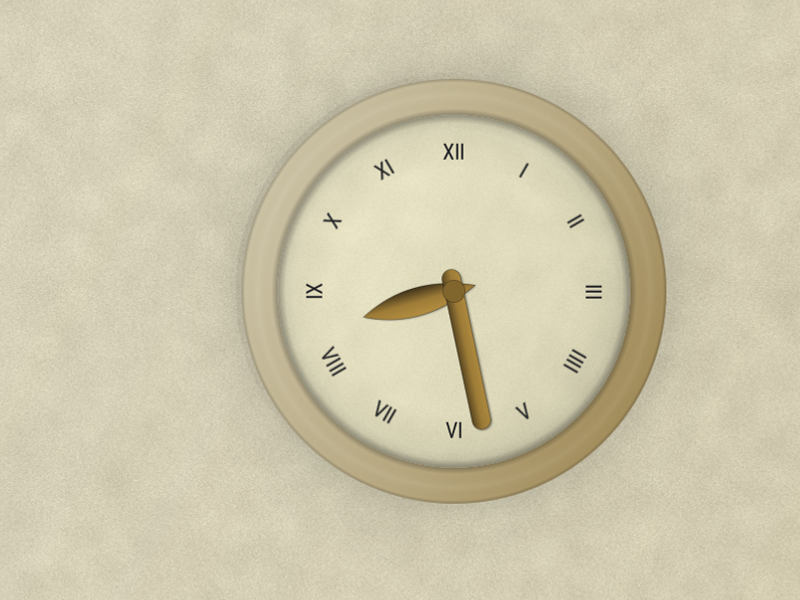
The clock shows 8h28
